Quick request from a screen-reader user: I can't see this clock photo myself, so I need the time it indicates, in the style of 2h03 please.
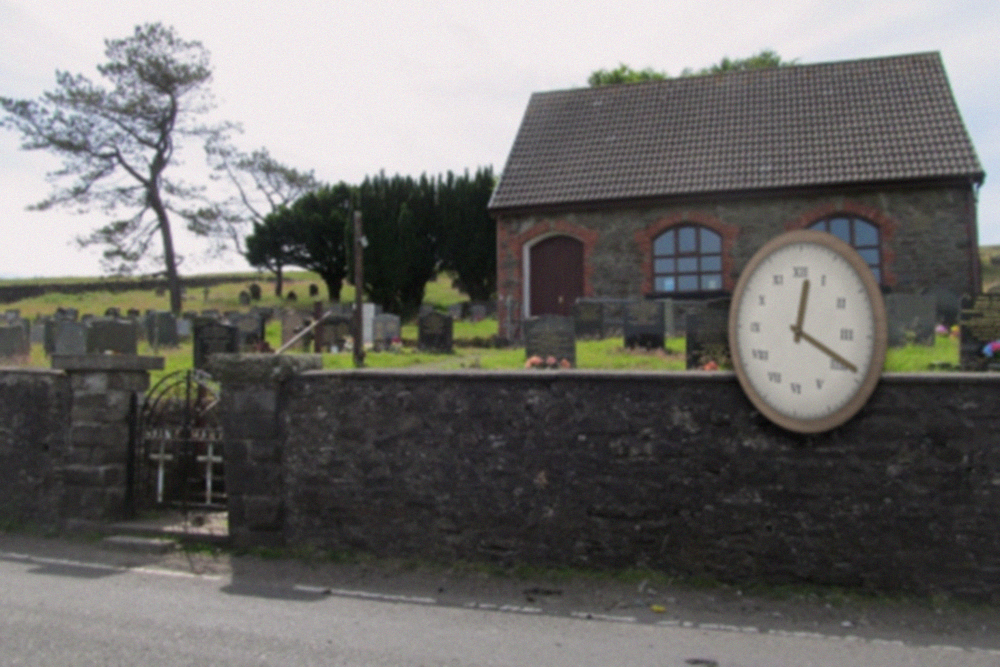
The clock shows 12h19
